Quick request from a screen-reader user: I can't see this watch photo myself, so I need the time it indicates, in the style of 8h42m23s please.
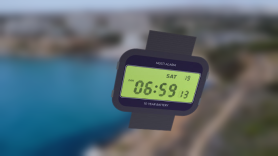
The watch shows 6h59m13s
